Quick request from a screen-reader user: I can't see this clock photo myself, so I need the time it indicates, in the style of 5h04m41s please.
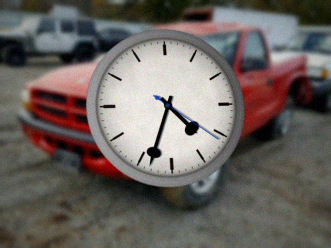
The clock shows 4h33m21s
